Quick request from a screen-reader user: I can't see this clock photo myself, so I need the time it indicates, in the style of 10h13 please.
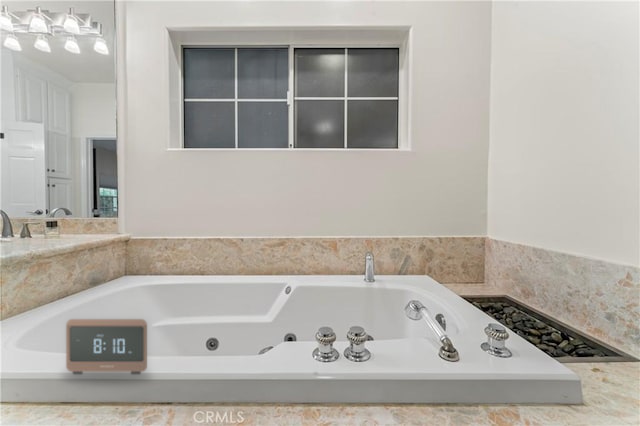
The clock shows 8h10
